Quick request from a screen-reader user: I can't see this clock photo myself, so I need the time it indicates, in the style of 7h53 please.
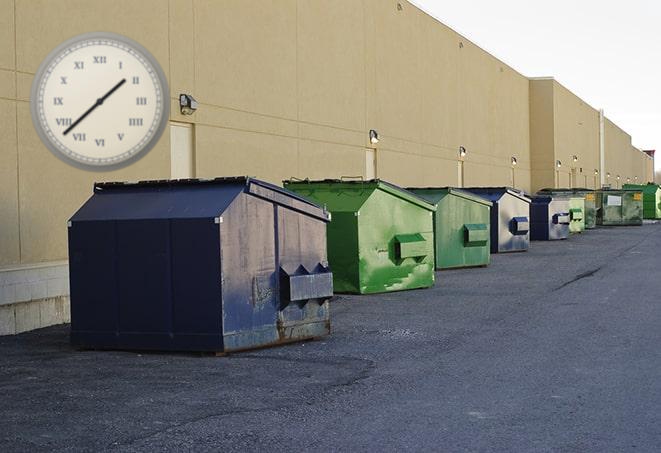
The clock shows 1h38
